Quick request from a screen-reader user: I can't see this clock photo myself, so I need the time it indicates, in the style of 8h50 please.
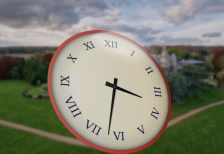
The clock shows 3h32
